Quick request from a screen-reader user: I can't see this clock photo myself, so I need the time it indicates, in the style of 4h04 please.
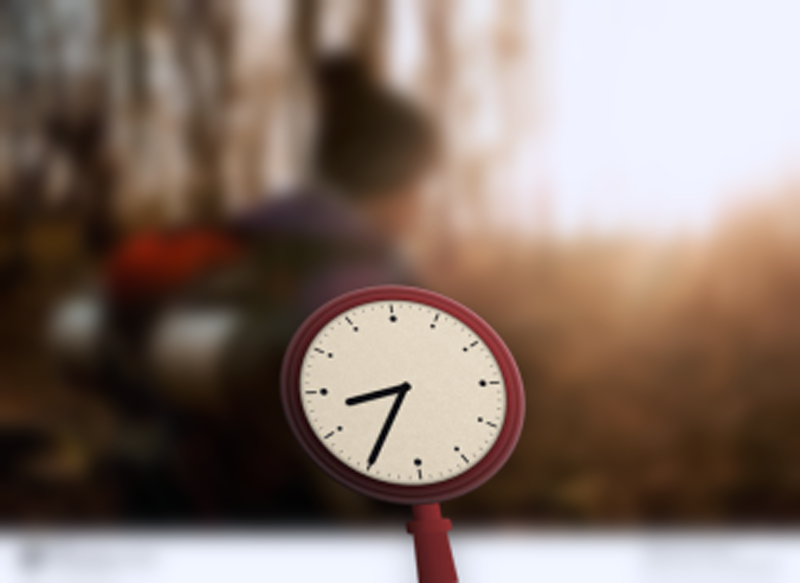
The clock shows 8h35
